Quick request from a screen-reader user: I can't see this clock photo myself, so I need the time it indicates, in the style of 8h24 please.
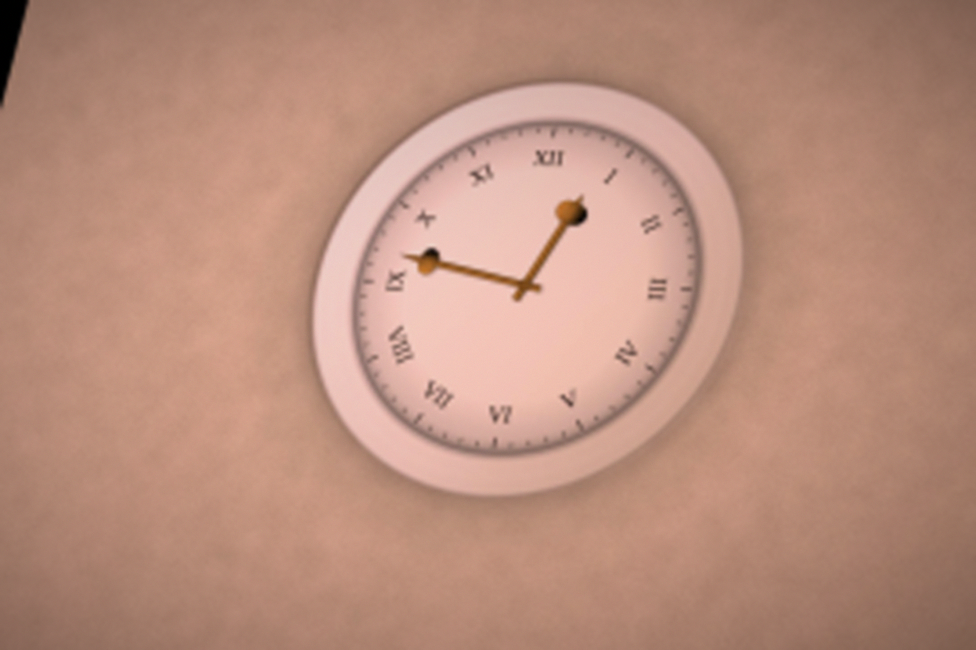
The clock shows 12h47
